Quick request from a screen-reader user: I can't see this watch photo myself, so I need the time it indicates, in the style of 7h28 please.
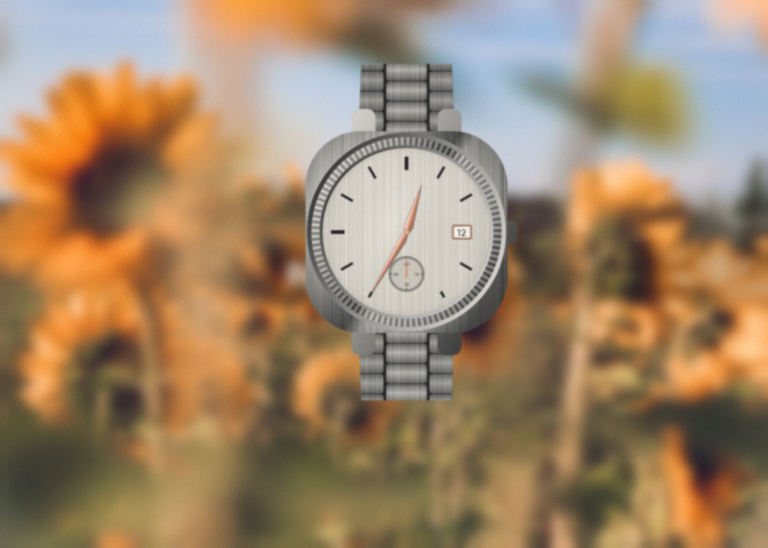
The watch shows 12h35
